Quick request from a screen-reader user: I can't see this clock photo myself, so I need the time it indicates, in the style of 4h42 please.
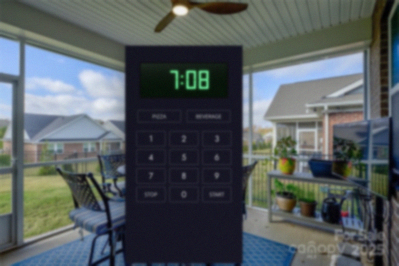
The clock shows 7h08
